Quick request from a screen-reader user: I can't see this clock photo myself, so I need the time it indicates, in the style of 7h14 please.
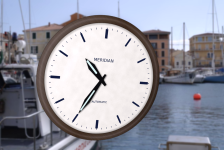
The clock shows 10h35
